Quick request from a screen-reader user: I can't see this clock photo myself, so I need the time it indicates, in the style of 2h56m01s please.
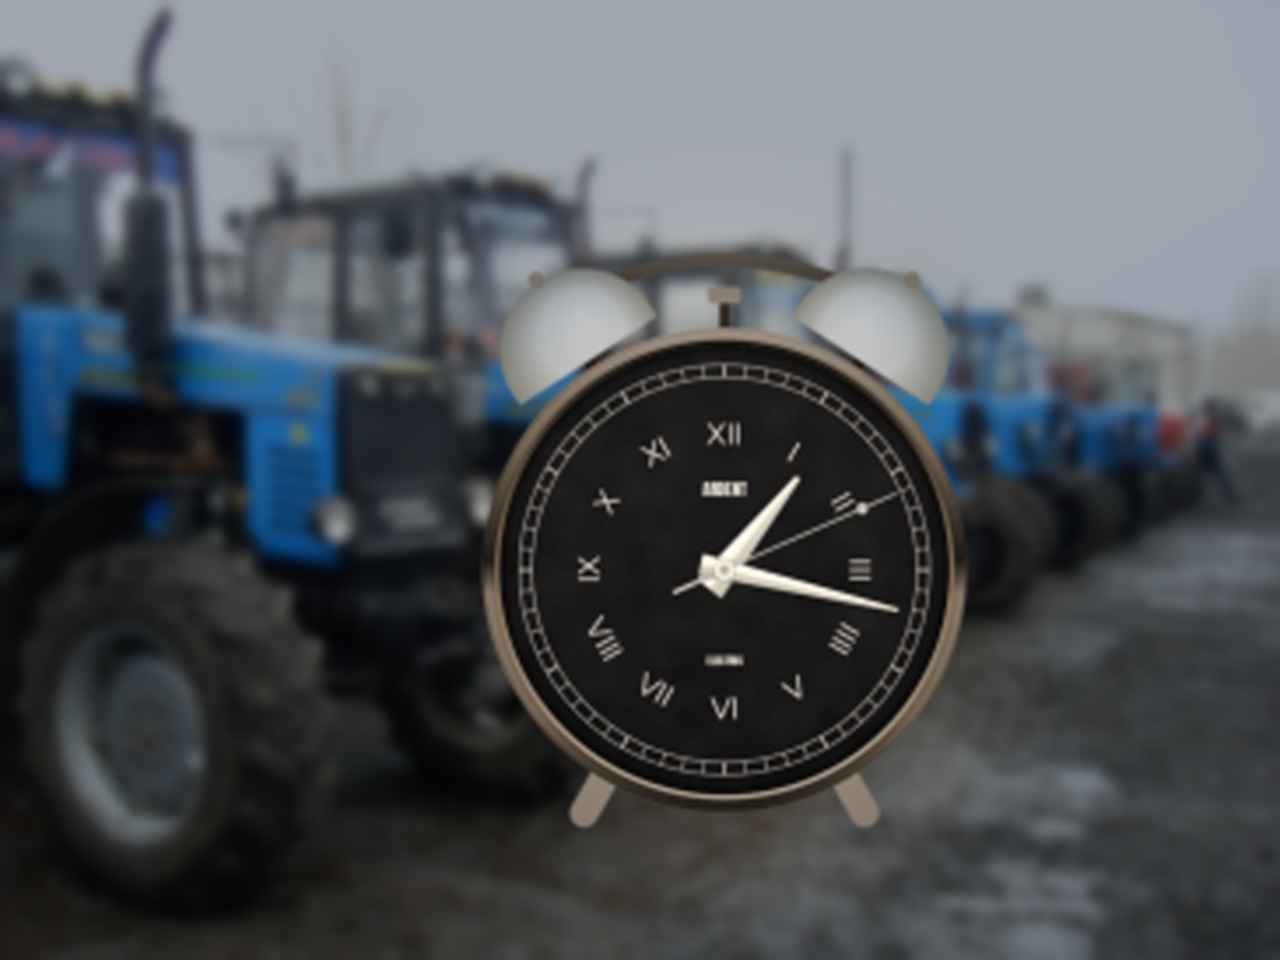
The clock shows 1h17m11s
